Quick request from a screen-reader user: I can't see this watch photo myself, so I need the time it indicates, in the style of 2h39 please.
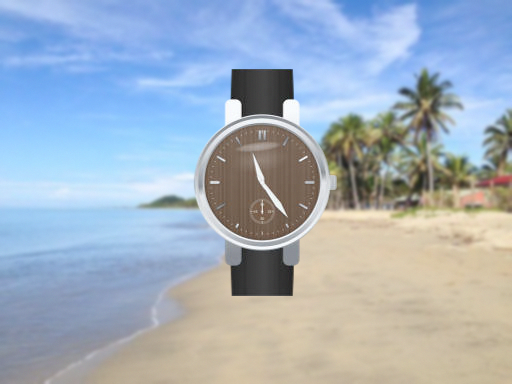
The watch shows 11h24
